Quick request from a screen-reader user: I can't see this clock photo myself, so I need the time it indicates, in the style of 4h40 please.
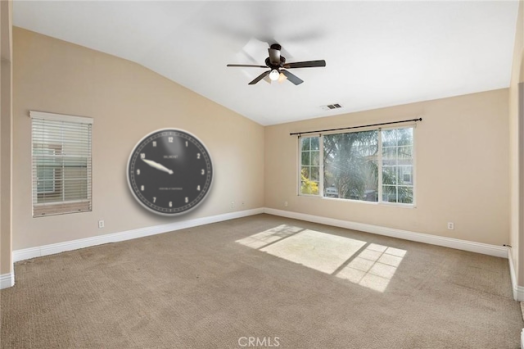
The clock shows 9h49
